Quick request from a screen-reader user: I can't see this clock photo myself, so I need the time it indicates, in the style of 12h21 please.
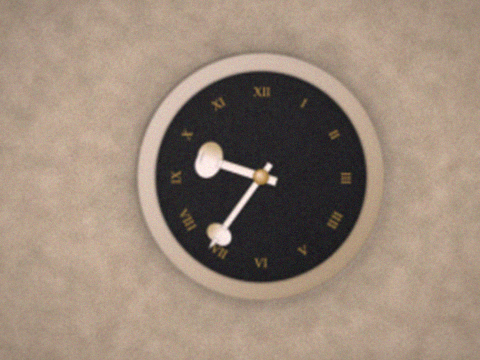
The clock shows 9h36
